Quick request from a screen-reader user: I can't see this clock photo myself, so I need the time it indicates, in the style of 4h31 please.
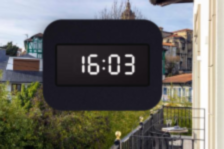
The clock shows 16h03
